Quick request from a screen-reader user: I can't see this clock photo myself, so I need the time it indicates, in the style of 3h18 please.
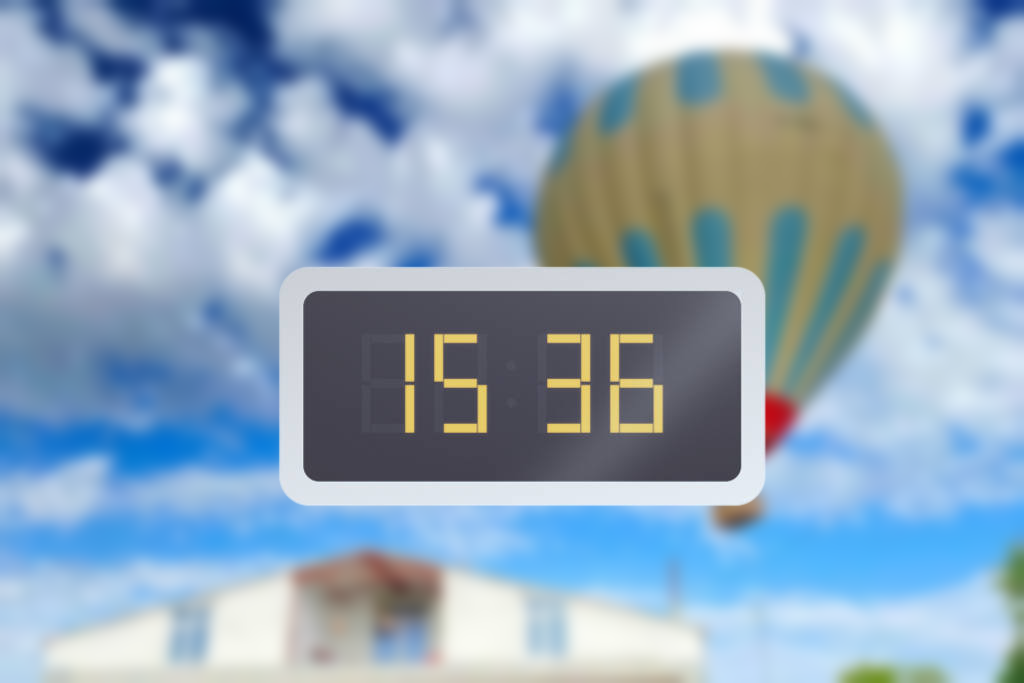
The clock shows 15h36
